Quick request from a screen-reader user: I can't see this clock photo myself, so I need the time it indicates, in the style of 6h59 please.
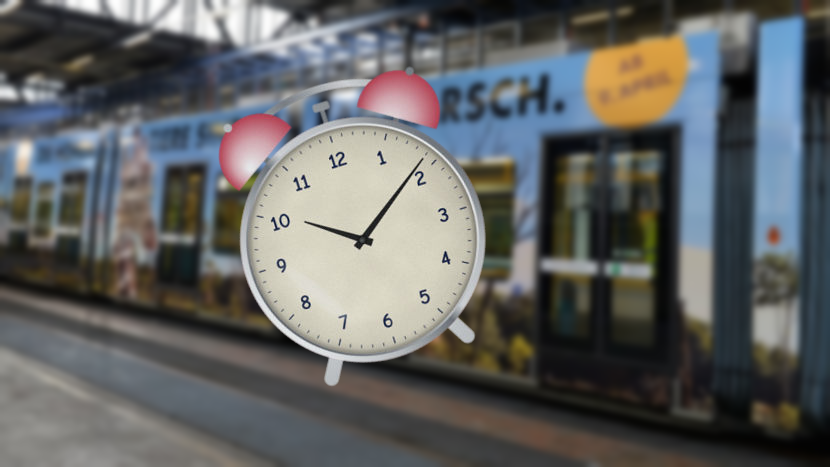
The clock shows 10h09
